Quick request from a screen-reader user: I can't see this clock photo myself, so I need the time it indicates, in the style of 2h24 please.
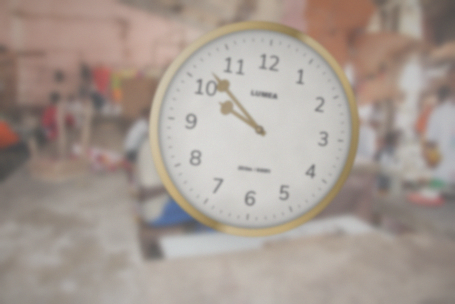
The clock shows 9h52
